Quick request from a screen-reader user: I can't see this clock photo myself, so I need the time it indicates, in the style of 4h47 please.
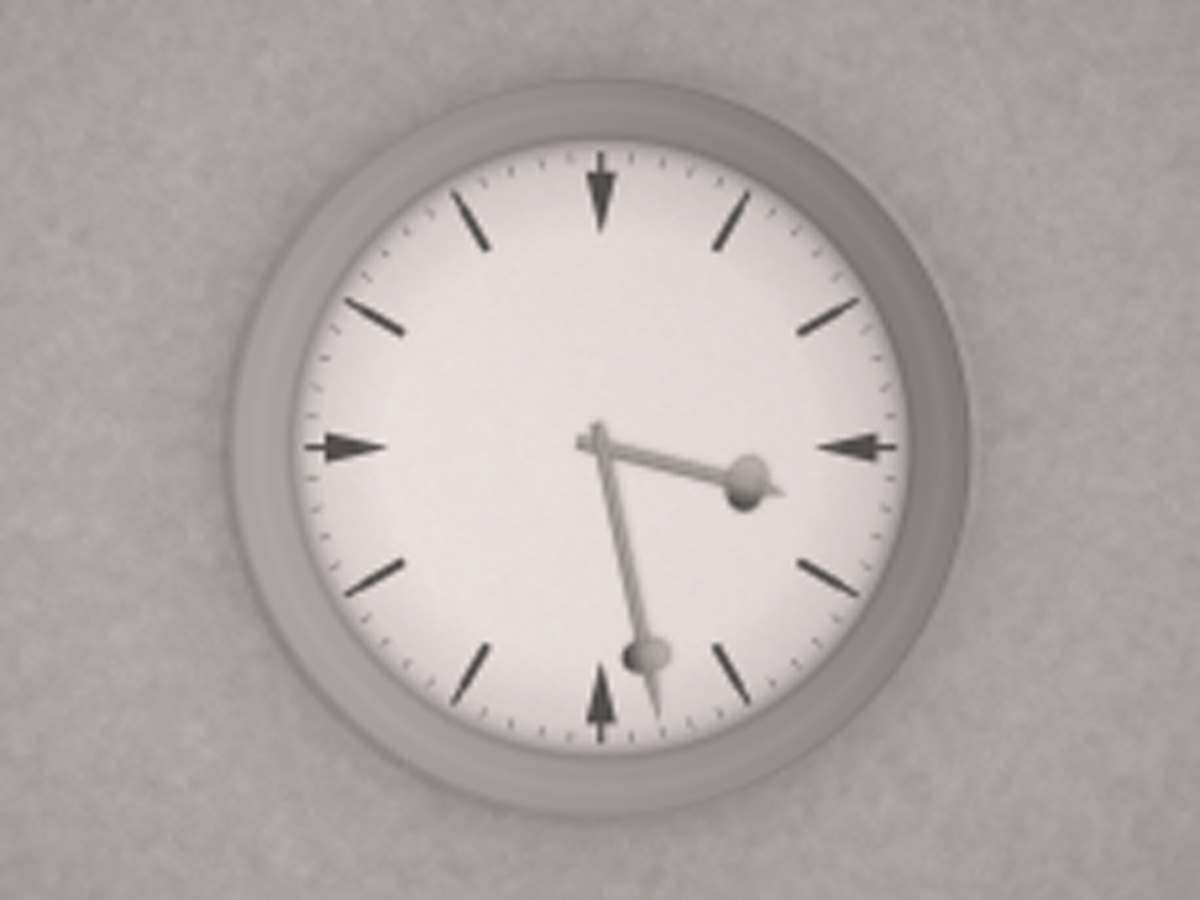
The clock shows 3h28
